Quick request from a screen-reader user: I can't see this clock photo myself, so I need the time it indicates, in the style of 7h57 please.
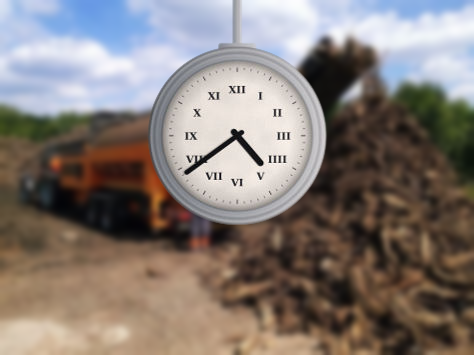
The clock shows 4h39
